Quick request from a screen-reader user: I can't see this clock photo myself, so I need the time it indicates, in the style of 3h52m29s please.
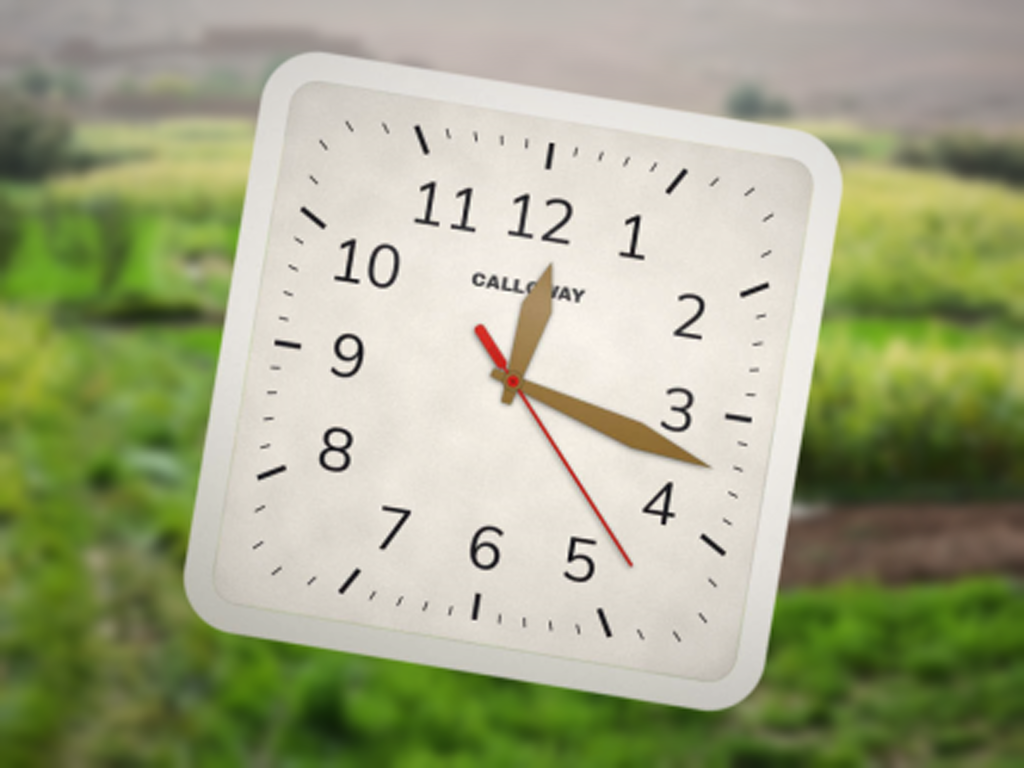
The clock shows 12h17m23s
